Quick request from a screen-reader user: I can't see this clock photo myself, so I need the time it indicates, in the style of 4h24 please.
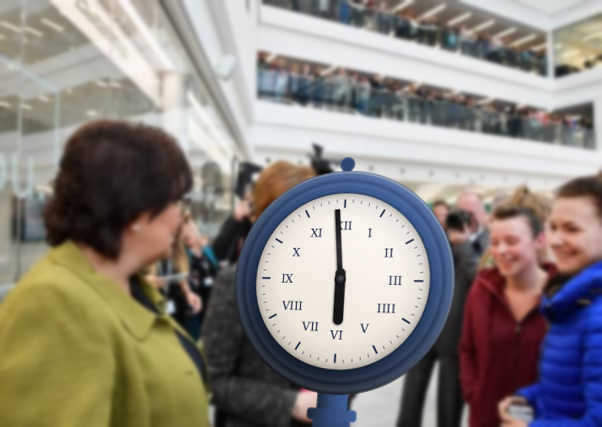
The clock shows 5h59
